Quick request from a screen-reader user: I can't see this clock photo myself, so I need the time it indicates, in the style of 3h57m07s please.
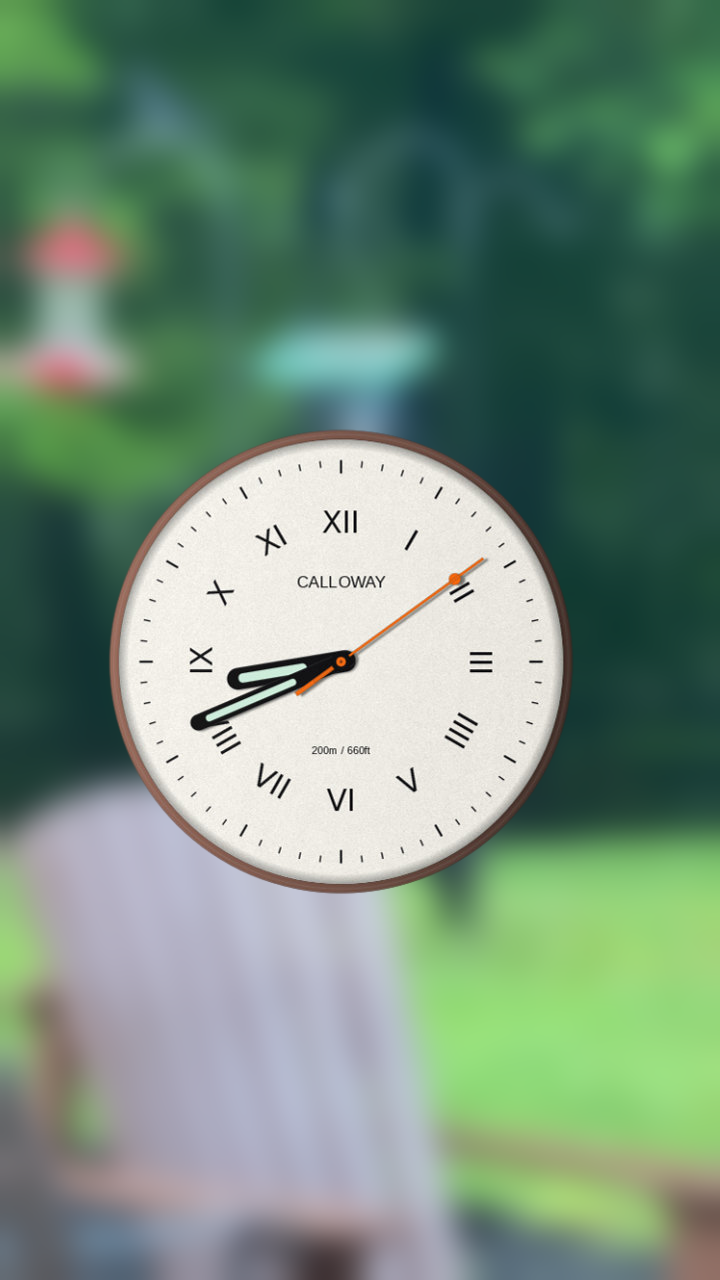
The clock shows 8h41m09s
